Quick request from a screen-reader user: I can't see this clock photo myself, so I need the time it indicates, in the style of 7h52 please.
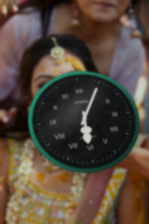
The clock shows 6h05
